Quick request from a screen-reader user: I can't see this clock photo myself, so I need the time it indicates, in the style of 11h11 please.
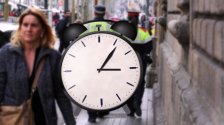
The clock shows 3h06
